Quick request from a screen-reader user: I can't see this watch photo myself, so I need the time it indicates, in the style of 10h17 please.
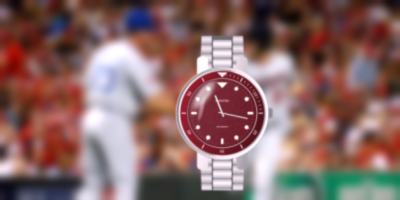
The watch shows 11h17
